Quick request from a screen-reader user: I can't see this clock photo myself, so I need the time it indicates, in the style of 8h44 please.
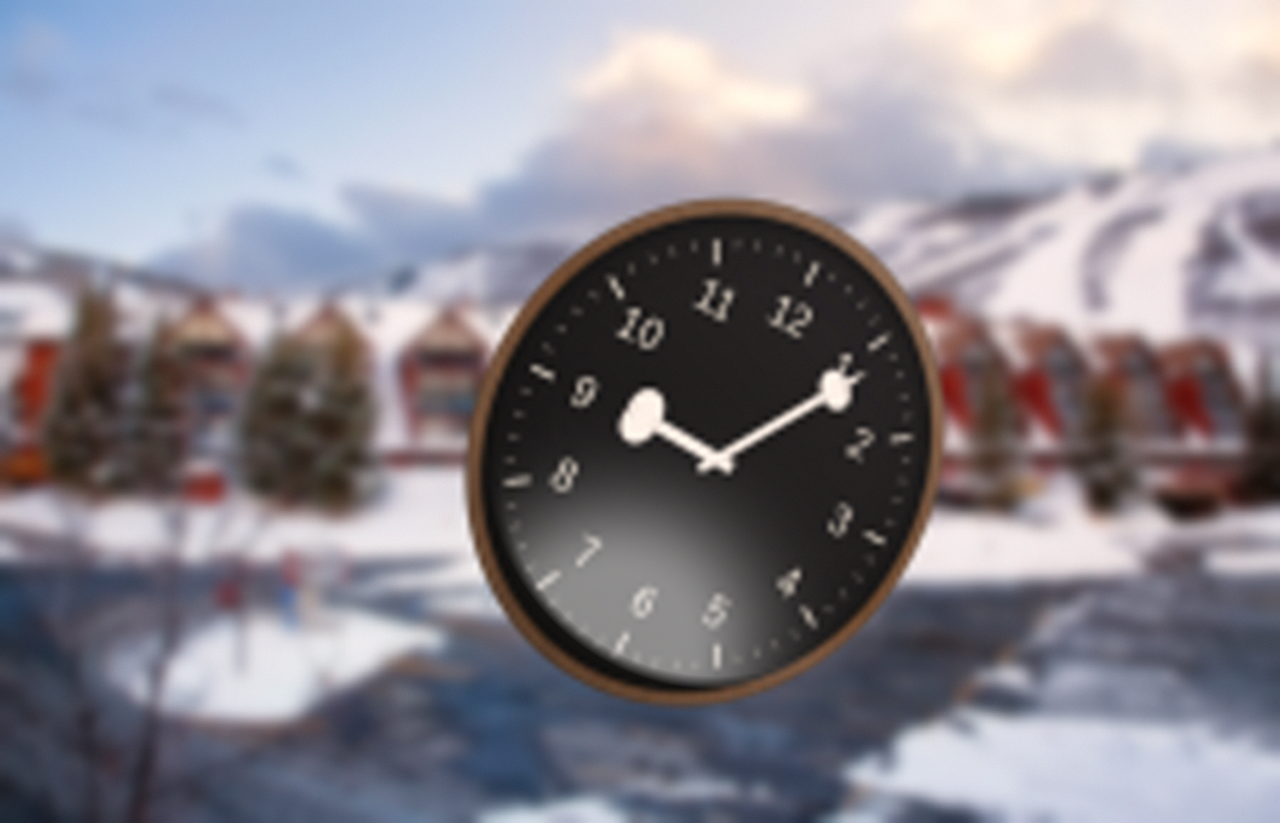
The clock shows 9h06
